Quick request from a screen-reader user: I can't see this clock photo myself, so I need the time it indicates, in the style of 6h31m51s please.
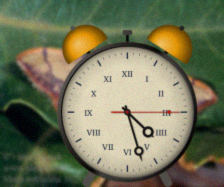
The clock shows 4h27m15s
